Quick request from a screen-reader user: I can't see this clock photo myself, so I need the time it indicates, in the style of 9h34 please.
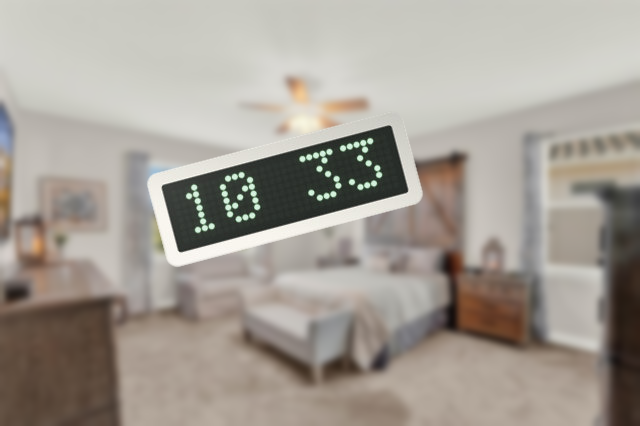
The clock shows 10h33
